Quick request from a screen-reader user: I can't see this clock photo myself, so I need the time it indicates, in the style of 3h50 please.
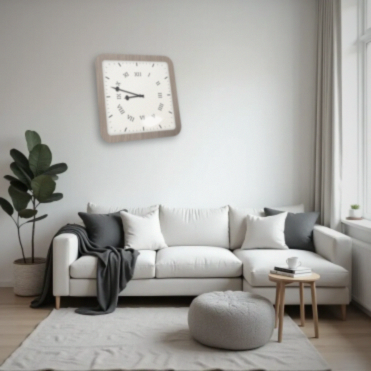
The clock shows 8h48
